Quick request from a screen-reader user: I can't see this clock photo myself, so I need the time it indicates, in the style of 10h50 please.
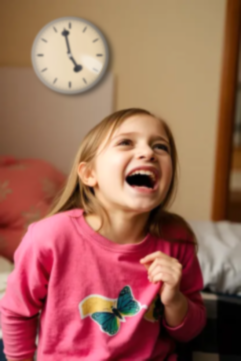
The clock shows 4h58
